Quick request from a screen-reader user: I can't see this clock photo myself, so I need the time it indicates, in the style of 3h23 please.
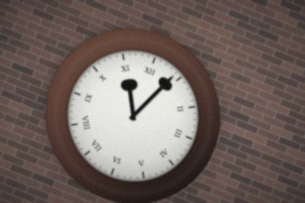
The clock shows 11h04
